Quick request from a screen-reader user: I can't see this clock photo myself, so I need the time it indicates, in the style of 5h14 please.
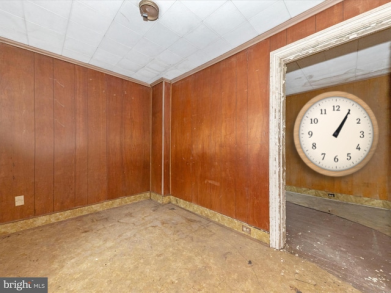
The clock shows 1h05
